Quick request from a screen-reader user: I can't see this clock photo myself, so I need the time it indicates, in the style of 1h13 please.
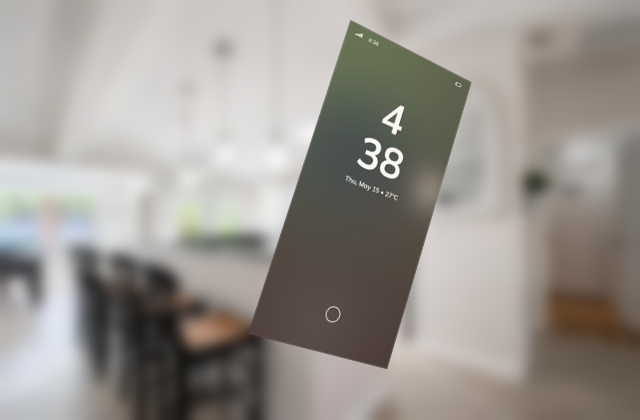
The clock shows 4h38
